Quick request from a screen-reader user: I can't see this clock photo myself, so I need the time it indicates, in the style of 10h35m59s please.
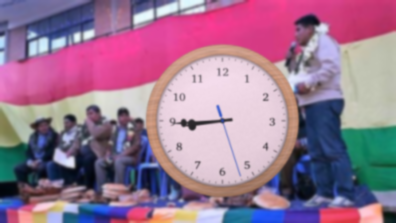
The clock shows 8h44m27s
